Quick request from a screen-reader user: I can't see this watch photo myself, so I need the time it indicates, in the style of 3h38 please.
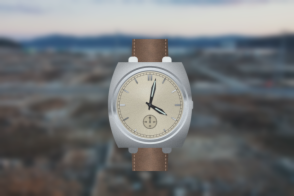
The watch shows 4h02
